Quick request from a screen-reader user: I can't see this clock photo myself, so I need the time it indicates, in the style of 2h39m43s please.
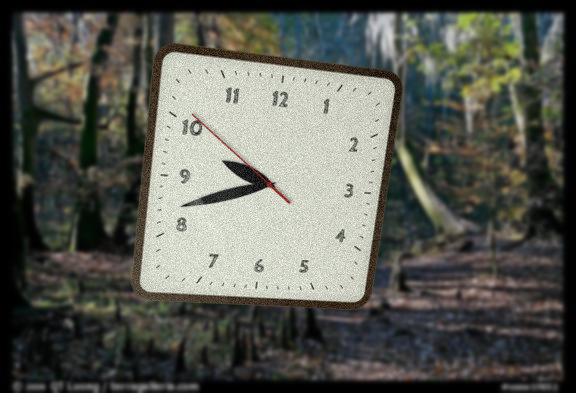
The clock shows 9h41m51s
